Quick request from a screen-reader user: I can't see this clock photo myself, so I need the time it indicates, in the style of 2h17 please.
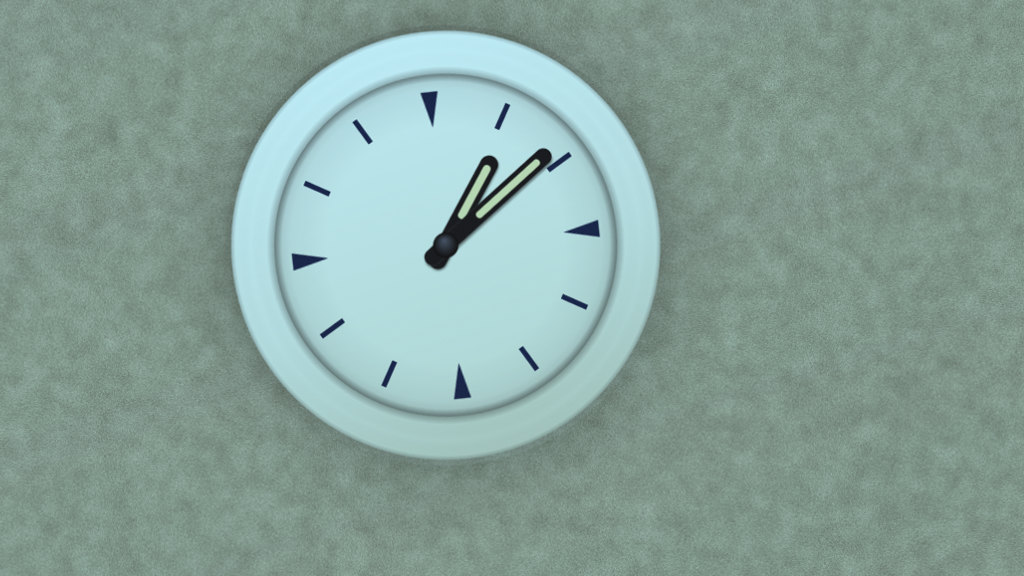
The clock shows 1h09
